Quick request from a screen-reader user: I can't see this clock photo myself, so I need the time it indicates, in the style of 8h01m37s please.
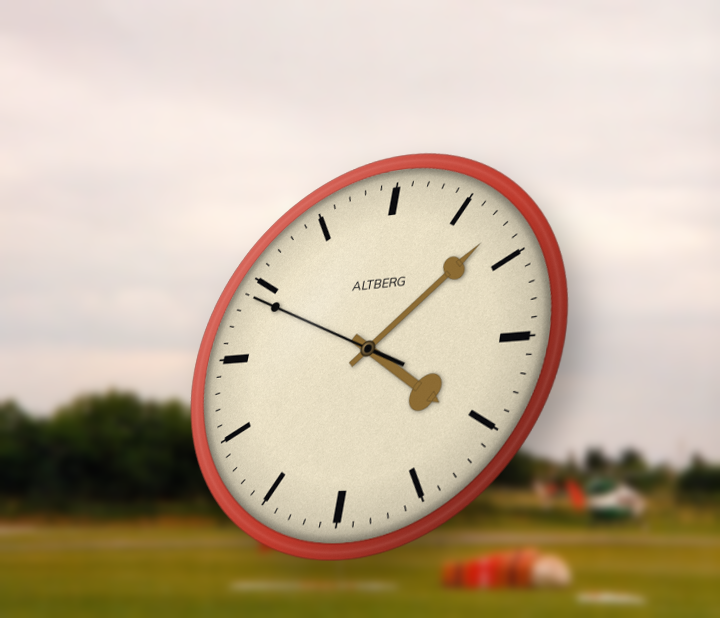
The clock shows 4h07m49s
